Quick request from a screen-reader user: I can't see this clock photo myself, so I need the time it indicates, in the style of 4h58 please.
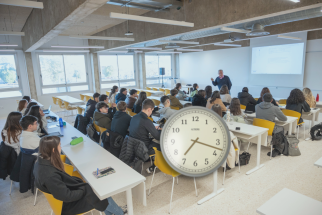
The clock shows 7h18
